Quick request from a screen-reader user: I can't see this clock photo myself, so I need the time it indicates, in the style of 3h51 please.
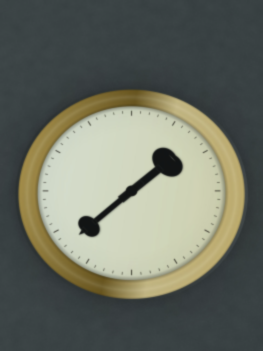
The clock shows 1h38
